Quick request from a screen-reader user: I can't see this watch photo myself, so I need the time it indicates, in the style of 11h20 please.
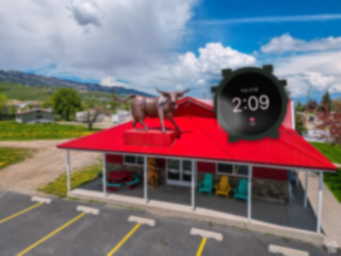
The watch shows 2h09
